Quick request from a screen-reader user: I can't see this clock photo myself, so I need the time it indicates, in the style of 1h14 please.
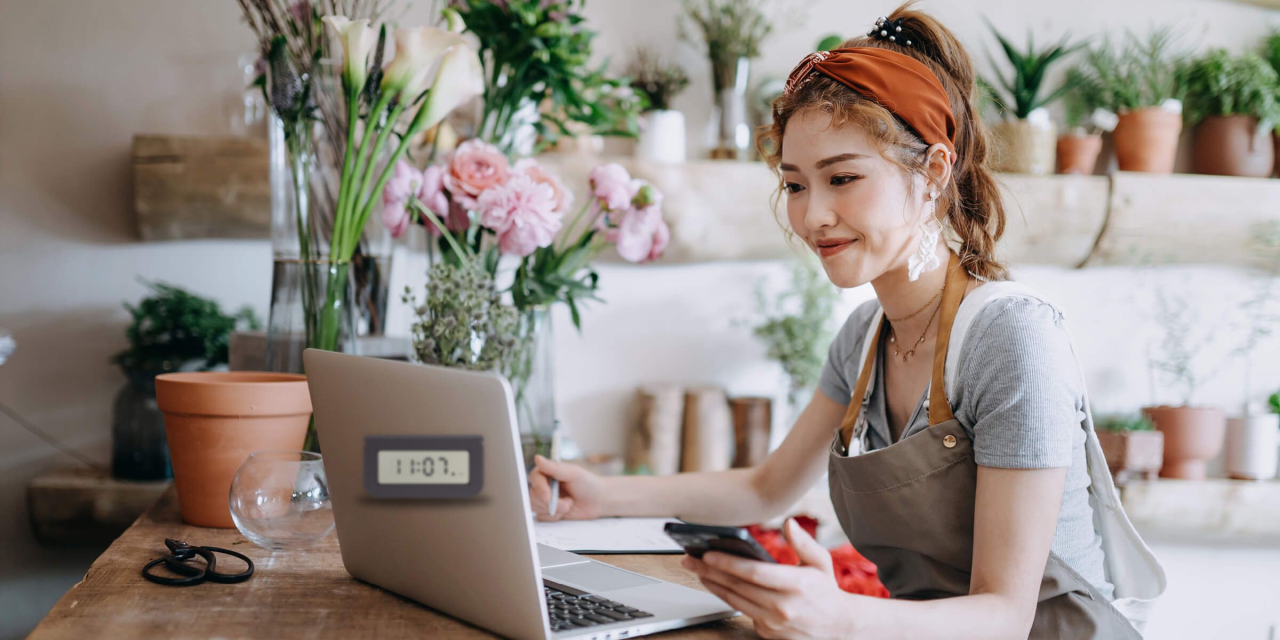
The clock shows 11h07
